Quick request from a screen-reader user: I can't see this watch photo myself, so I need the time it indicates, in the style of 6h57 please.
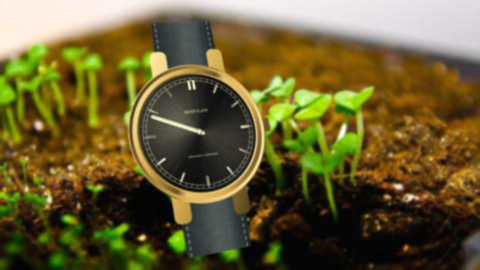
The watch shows 9h49
